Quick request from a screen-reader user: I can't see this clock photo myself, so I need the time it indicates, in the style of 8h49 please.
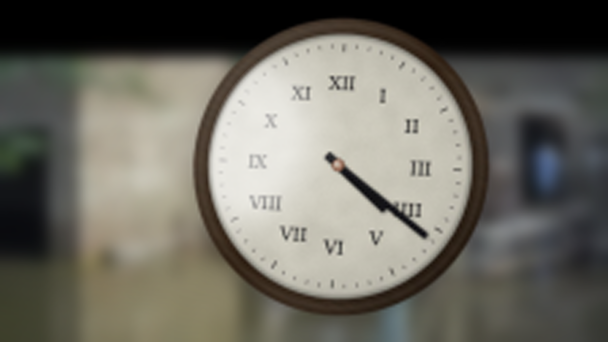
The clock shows 4h21
